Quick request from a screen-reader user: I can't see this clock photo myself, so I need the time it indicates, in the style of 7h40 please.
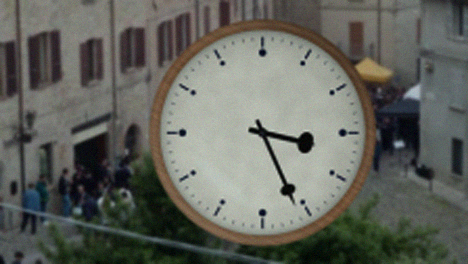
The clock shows 3h26
